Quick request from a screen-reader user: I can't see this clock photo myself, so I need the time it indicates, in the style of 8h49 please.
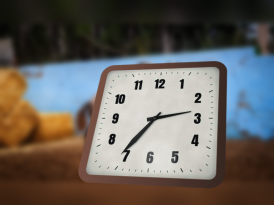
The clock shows 2h36
